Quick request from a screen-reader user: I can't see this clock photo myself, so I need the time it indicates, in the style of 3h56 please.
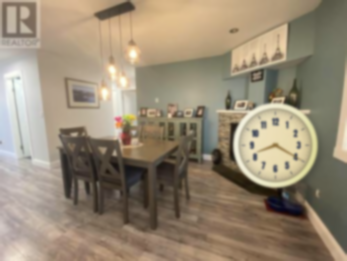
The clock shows 8h20
